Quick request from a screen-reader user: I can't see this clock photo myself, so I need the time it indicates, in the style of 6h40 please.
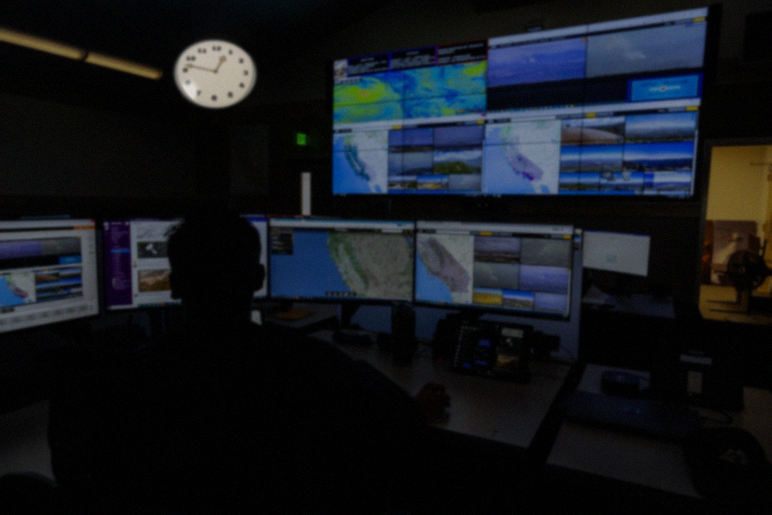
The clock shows 12h47
